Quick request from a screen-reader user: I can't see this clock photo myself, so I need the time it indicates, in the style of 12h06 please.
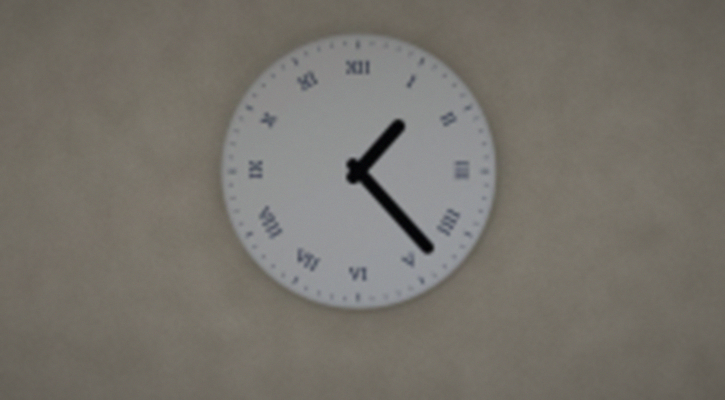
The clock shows 1h23
